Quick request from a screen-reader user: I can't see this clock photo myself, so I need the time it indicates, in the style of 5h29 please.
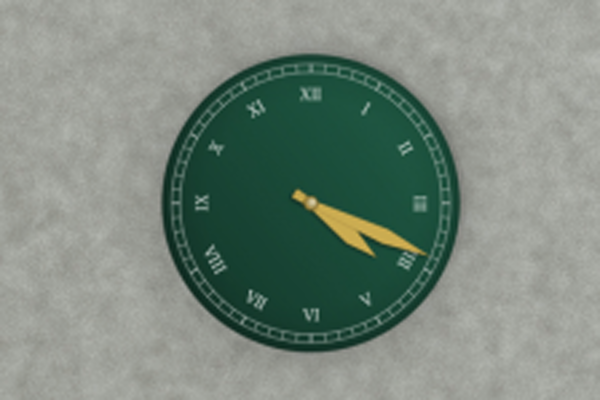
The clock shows 4h19
